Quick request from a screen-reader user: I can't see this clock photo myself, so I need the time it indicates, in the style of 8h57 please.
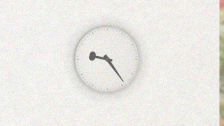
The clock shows 9h24
